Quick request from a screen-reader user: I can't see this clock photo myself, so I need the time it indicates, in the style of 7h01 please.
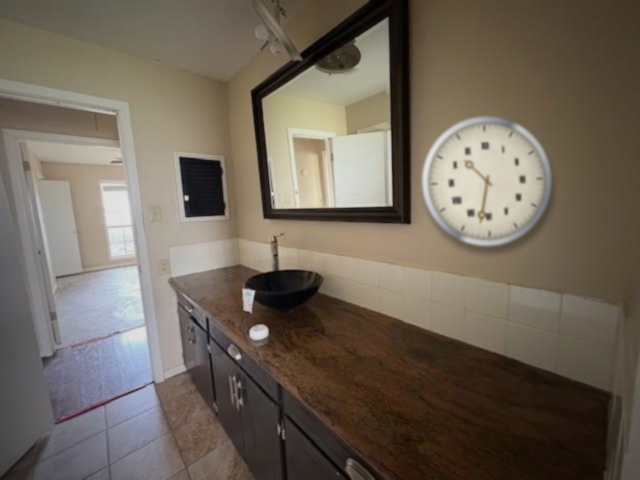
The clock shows 10h32
